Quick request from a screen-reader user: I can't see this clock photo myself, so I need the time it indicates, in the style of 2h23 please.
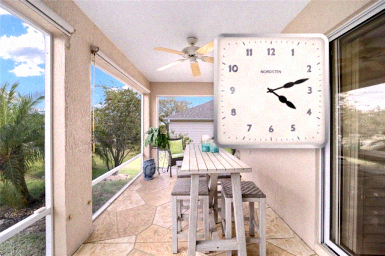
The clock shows 4h12
